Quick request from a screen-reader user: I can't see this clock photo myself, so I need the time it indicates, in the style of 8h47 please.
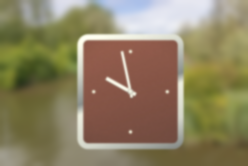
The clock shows 9h58
